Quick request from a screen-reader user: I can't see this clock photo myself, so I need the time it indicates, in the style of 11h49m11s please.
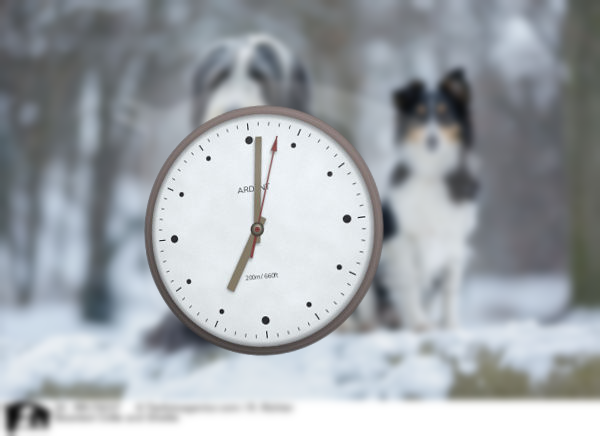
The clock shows 7h01m03s
